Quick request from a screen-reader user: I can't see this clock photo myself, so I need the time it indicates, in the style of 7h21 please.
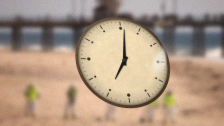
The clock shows 7h01
